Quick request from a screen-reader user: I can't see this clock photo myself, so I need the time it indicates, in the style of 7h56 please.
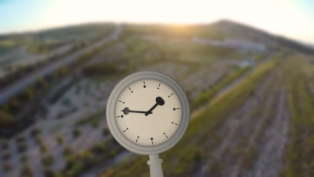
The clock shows 1h47
